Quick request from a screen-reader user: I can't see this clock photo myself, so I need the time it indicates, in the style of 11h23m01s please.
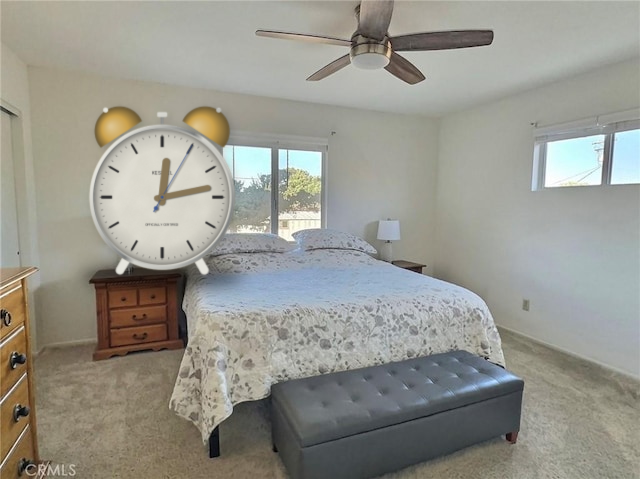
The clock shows 12h13m05s
